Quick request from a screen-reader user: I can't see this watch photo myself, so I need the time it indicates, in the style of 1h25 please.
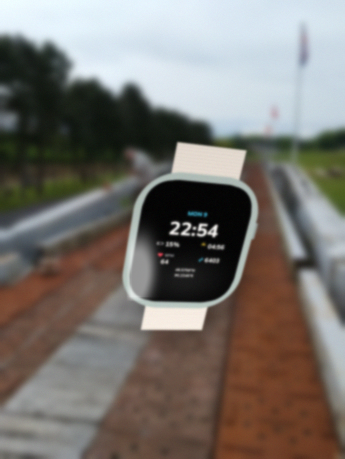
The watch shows 22h54
